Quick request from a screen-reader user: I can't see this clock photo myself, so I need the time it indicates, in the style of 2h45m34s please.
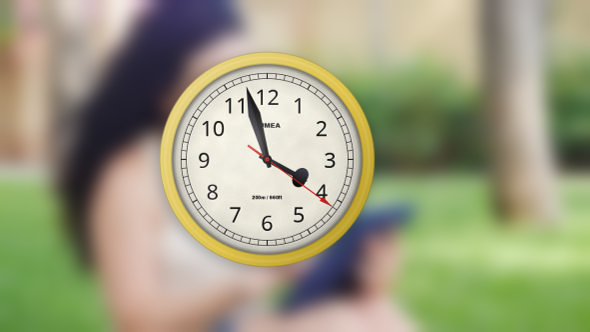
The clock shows 3h57m21s
